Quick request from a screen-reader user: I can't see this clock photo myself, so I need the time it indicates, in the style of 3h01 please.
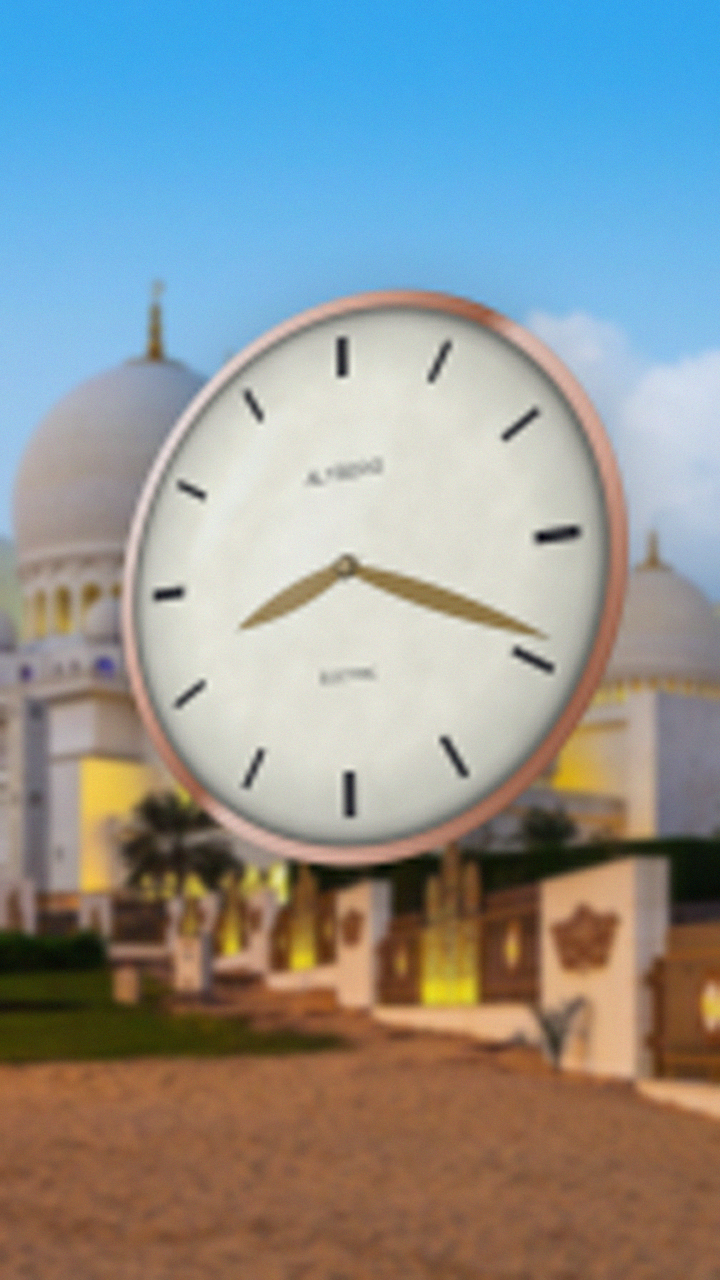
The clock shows 8h19
